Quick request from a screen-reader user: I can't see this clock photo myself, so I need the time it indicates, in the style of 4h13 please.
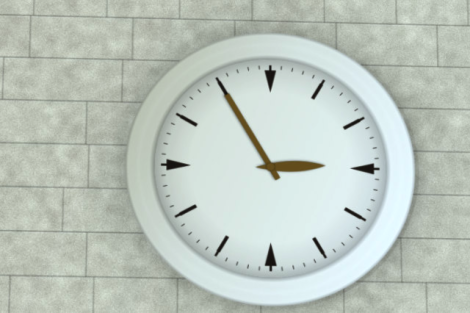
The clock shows 2h55
